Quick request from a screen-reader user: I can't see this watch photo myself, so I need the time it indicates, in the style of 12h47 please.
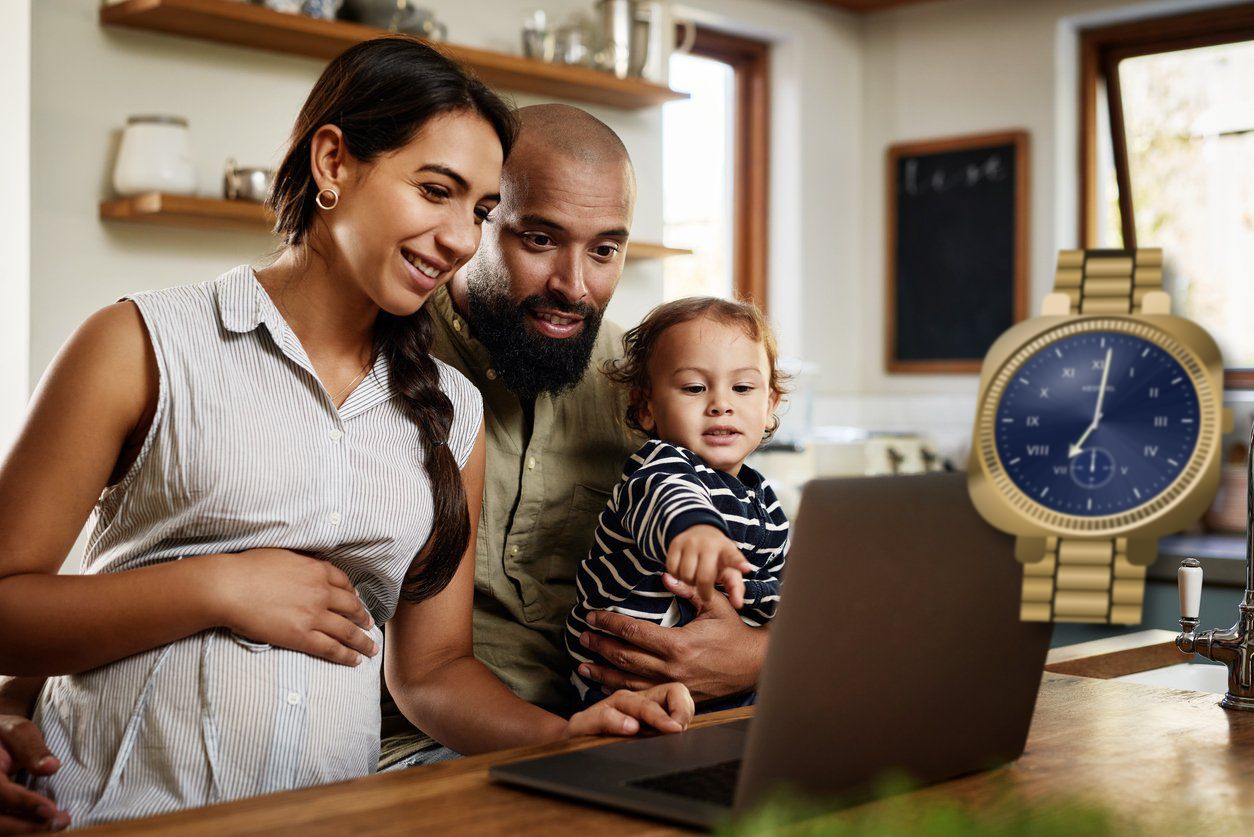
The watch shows 7h01
